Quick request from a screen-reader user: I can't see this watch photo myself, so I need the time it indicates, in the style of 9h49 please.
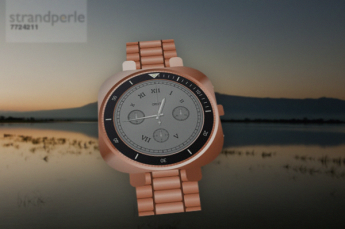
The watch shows 12h44
